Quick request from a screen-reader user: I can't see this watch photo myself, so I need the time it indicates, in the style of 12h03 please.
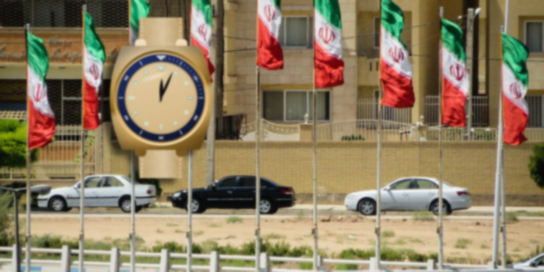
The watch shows 12h04
